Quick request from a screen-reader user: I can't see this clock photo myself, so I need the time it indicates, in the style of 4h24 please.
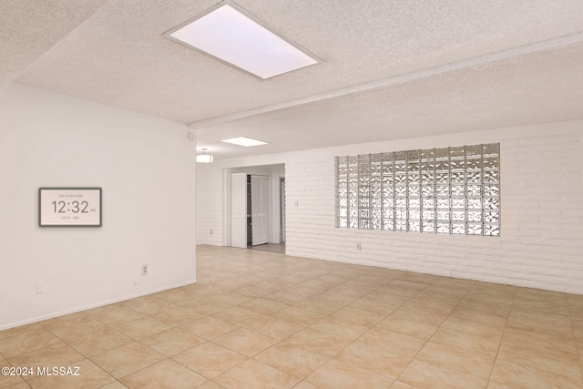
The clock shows 12h32
